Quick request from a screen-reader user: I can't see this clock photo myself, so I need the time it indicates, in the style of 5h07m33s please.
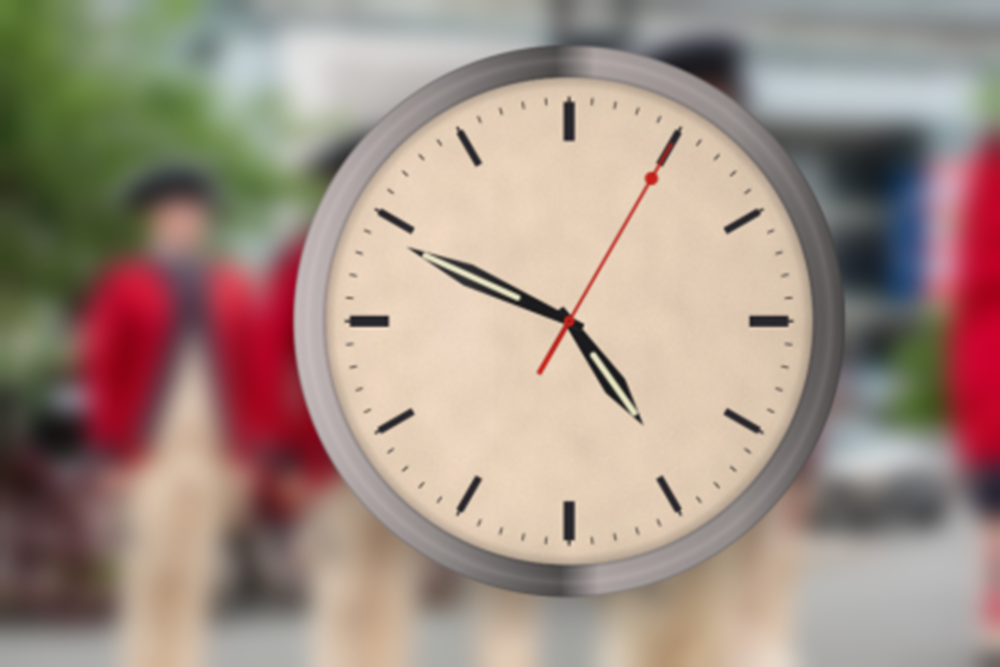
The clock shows 4h49m05s
